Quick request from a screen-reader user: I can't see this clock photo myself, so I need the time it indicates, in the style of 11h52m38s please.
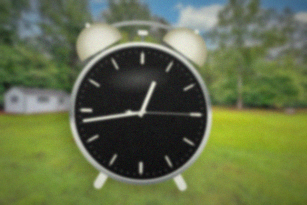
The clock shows 12h43m15s
